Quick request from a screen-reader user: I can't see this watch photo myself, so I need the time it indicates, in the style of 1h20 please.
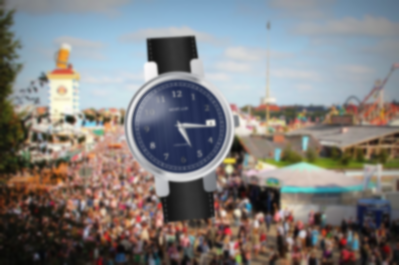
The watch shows 5h16
